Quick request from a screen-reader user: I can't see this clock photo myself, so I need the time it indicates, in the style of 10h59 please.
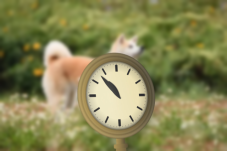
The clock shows 10h53
